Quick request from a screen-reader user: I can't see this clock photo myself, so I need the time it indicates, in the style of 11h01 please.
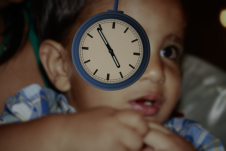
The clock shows 4h54
